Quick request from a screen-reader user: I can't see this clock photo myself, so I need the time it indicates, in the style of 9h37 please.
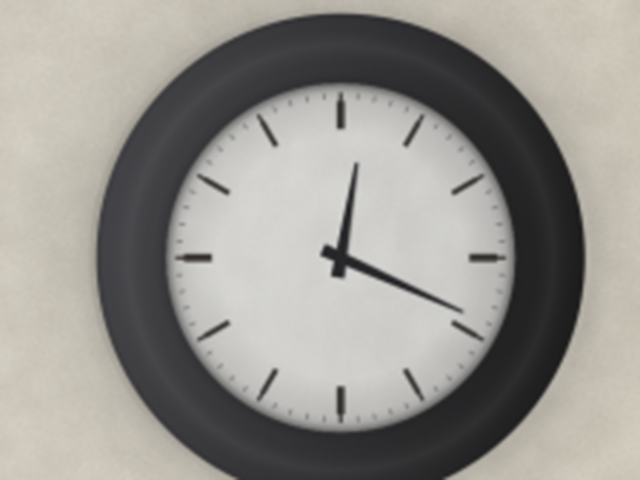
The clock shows 12h19
